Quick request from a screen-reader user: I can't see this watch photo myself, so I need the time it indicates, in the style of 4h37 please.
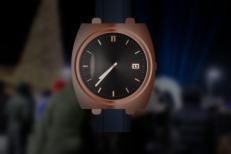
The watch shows 7h37
